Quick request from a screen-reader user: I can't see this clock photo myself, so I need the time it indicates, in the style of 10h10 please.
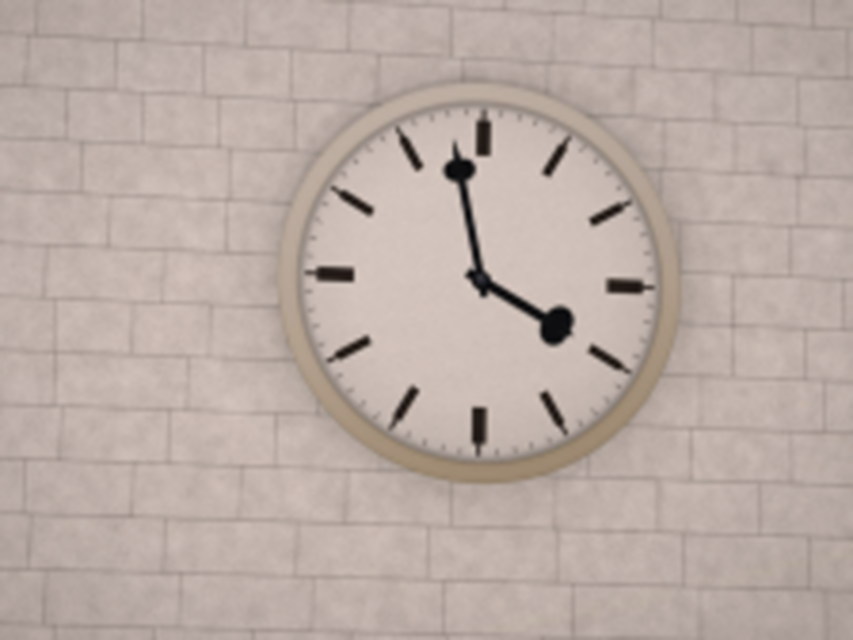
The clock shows 3h58
